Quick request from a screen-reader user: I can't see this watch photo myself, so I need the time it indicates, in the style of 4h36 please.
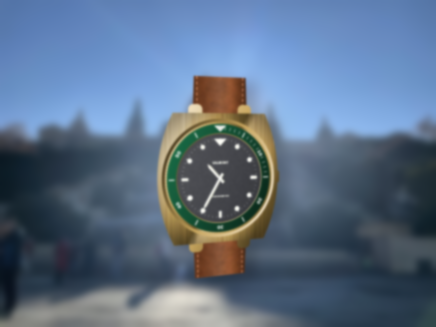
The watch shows 10h35
